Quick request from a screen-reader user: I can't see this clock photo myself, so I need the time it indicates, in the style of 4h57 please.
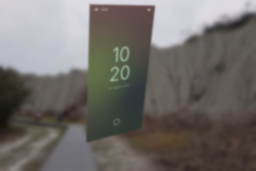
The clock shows 10h20
